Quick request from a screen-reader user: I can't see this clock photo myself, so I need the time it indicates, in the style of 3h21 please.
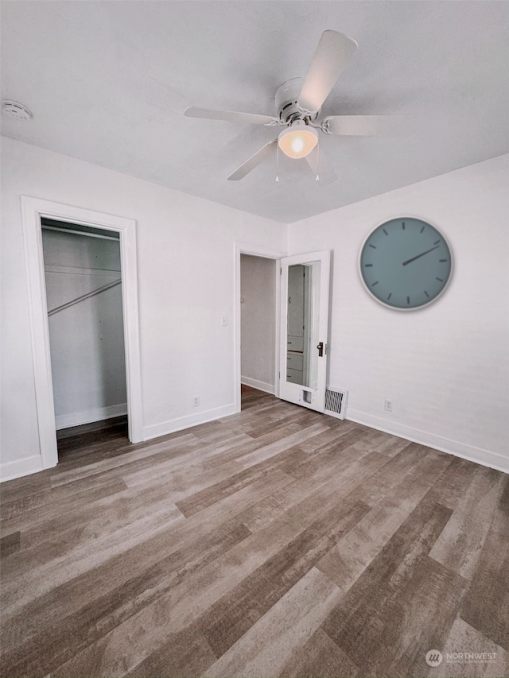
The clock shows 2h11
